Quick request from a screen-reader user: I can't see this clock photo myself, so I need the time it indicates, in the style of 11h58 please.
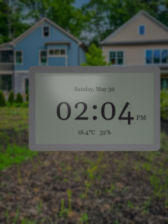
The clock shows 2h04
